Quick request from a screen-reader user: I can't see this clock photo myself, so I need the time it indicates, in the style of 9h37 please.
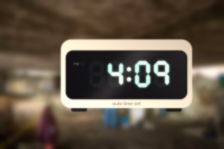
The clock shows 4h09
